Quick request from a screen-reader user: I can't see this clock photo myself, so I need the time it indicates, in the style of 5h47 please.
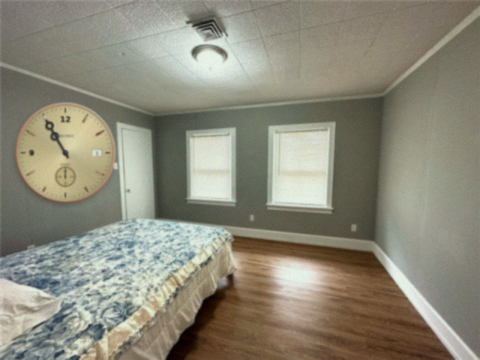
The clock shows 10h55
